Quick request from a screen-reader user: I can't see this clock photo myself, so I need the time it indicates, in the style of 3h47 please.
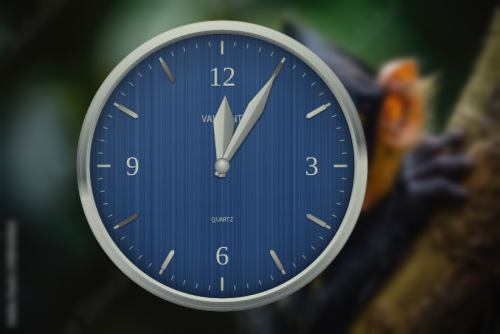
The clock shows 12h05
